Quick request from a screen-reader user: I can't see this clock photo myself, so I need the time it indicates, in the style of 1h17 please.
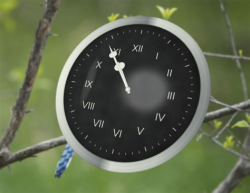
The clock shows 10h54
